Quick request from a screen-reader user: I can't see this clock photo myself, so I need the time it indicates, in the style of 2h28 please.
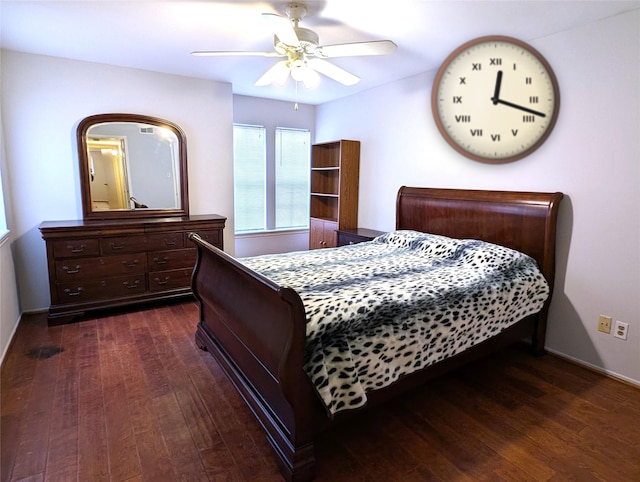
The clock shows 12h18
